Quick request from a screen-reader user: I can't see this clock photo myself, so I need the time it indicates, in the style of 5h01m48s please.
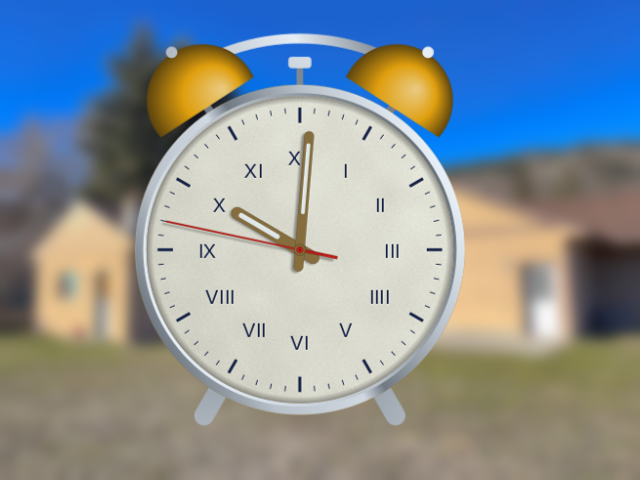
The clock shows 10h00m47s
